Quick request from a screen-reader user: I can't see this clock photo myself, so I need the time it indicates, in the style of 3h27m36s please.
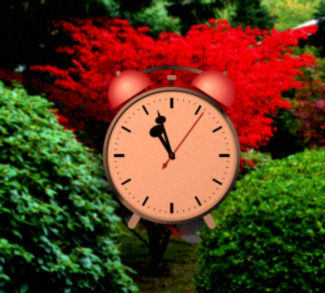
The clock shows 10h57m06s
